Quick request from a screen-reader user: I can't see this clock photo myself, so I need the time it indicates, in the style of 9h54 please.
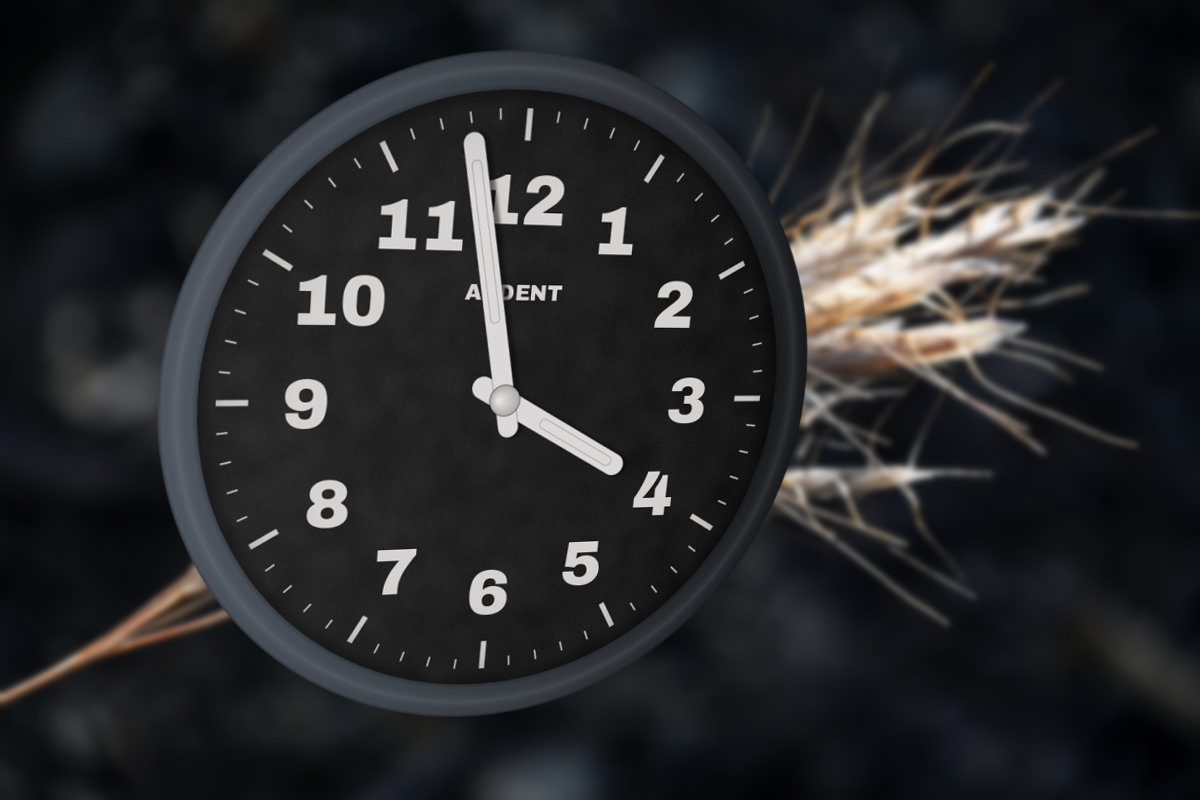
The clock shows 3h58
